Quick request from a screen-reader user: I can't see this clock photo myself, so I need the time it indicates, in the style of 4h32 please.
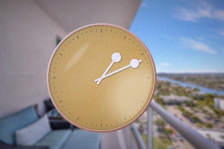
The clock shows 1h11
